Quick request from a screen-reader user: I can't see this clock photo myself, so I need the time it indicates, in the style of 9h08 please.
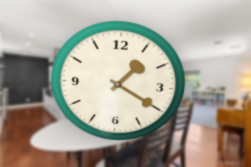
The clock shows 1h20
